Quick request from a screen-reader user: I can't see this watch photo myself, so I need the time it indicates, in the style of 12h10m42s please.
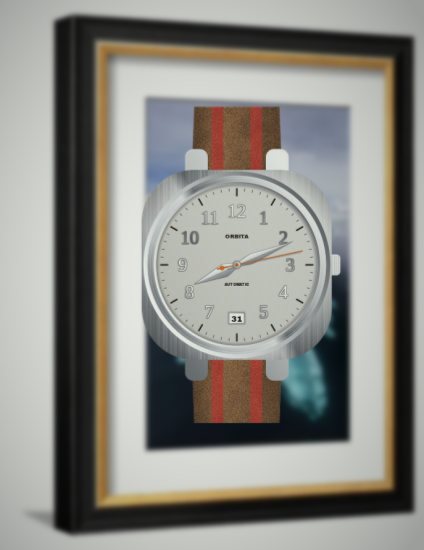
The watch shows 8h11m13s
